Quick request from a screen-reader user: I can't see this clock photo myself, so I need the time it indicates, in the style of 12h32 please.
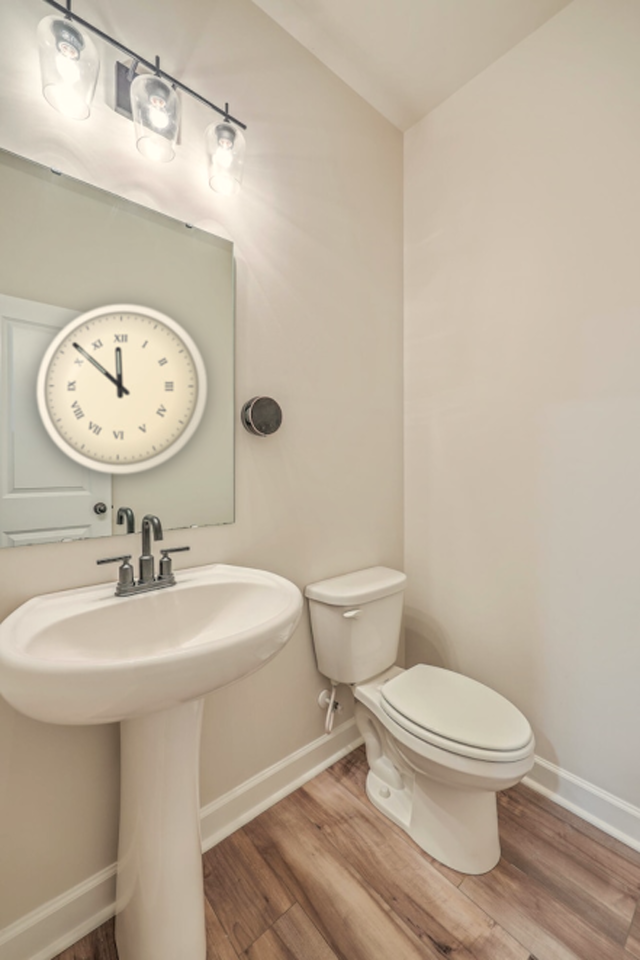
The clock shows 11h52
